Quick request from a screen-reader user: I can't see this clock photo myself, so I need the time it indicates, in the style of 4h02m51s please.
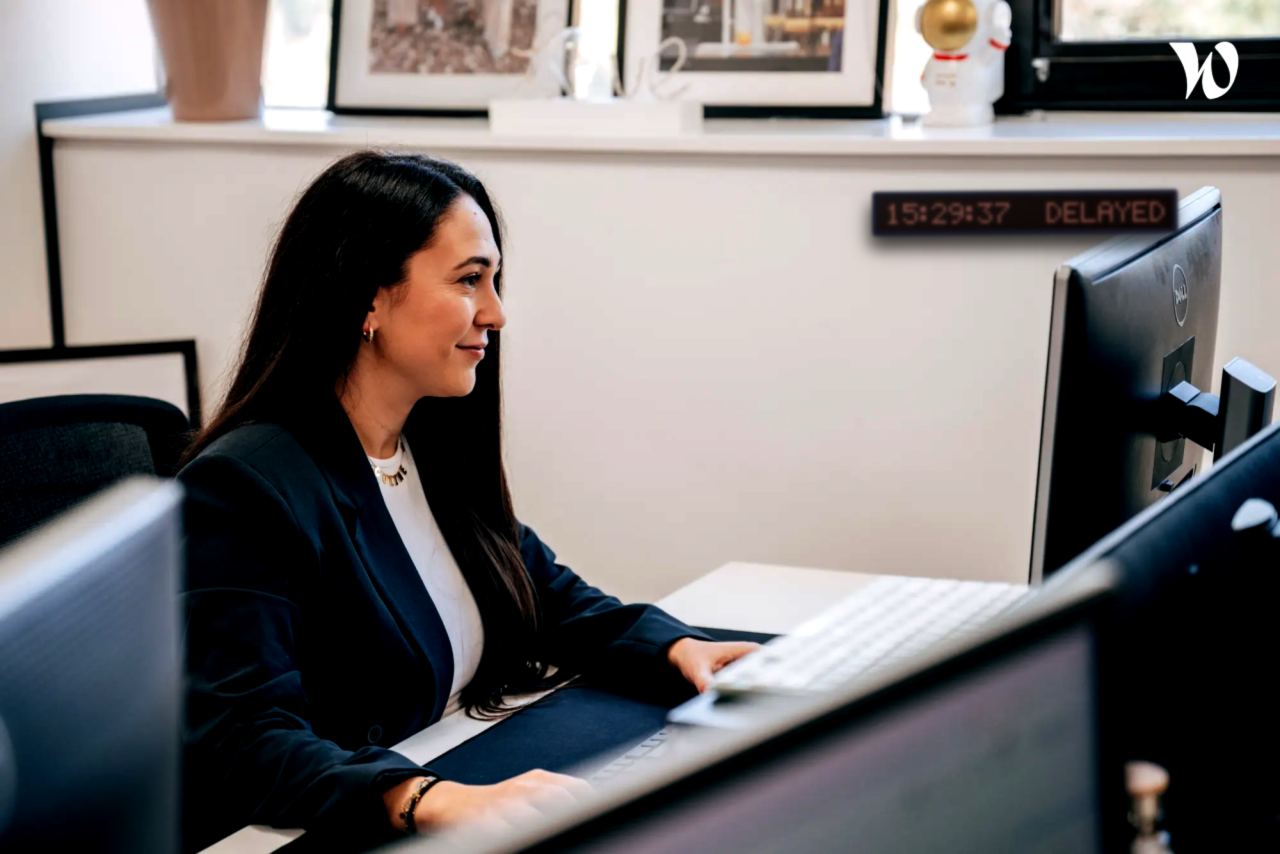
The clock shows 15h29m37s
